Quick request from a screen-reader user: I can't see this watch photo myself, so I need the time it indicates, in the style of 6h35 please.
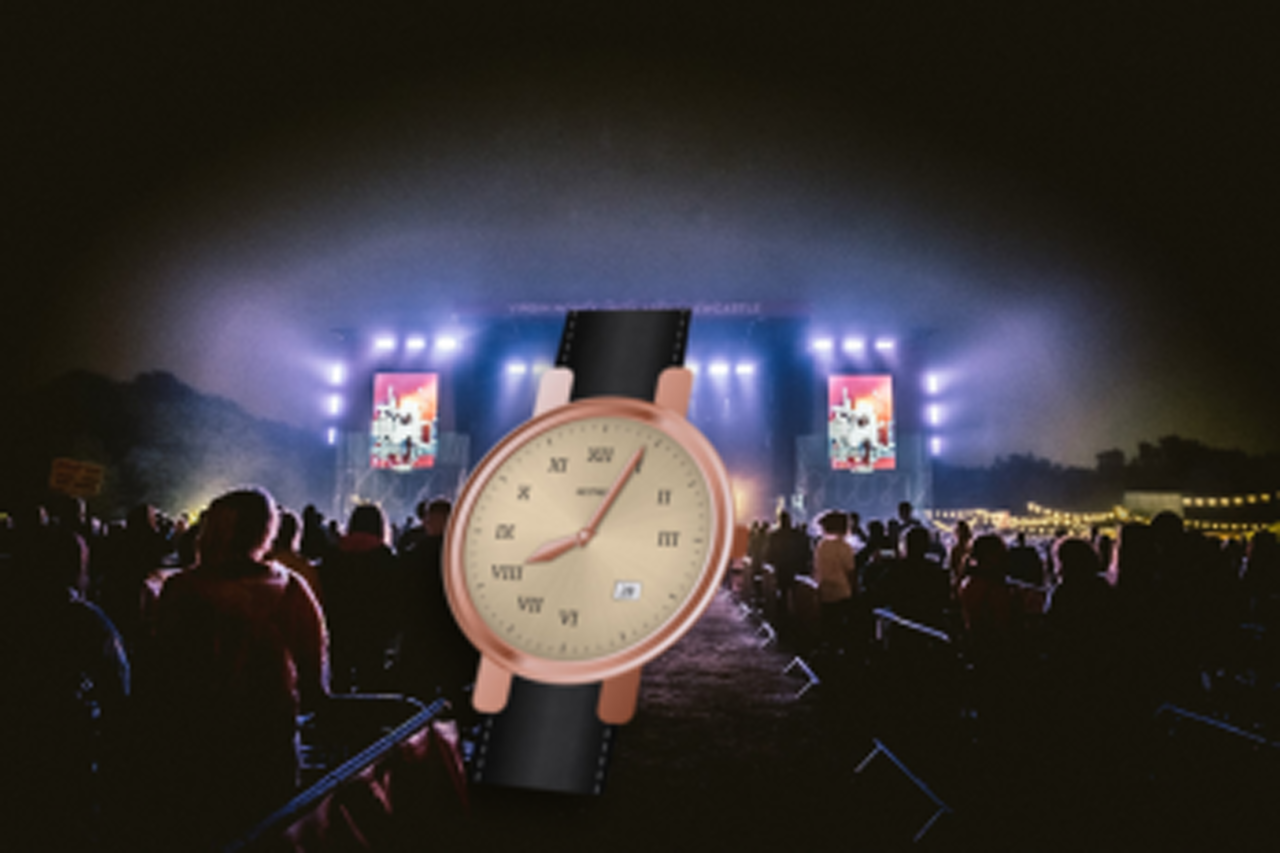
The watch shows 8h04
